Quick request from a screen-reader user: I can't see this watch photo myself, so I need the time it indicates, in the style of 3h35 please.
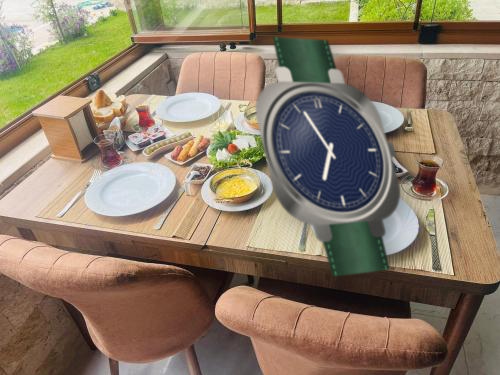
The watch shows 6h56
